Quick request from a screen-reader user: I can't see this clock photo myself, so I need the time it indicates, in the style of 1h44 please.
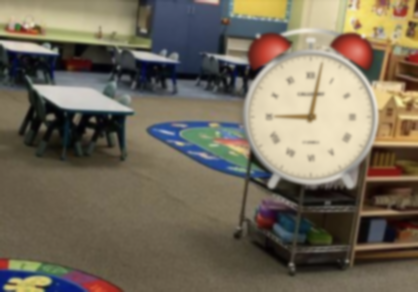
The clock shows 9h02
